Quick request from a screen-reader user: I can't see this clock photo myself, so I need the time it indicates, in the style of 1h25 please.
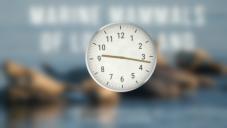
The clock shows 9h17
